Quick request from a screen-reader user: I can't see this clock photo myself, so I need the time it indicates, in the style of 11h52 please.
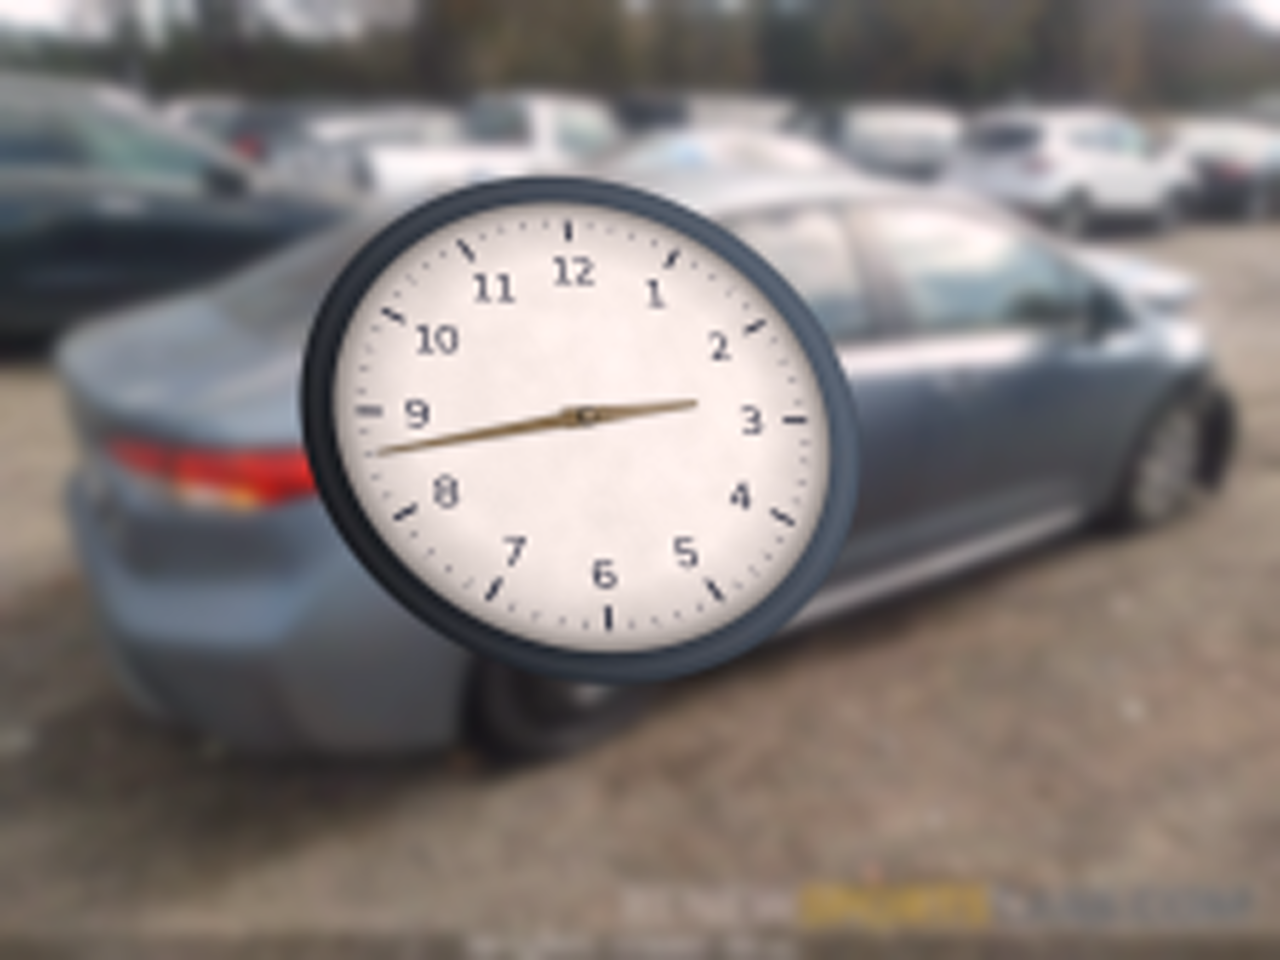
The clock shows 2h43
